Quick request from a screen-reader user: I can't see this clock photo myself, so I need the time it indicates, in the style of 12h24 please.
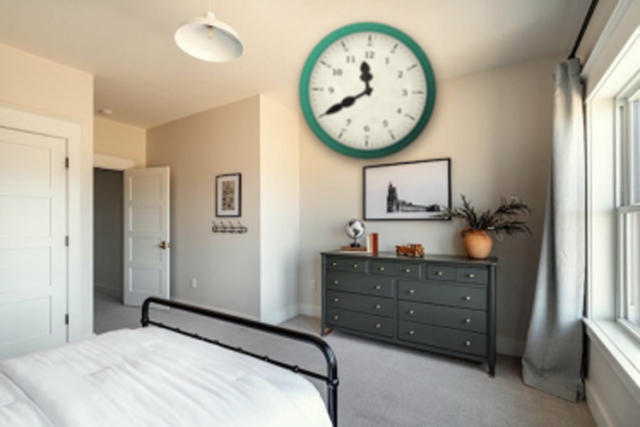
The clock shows 11h40
